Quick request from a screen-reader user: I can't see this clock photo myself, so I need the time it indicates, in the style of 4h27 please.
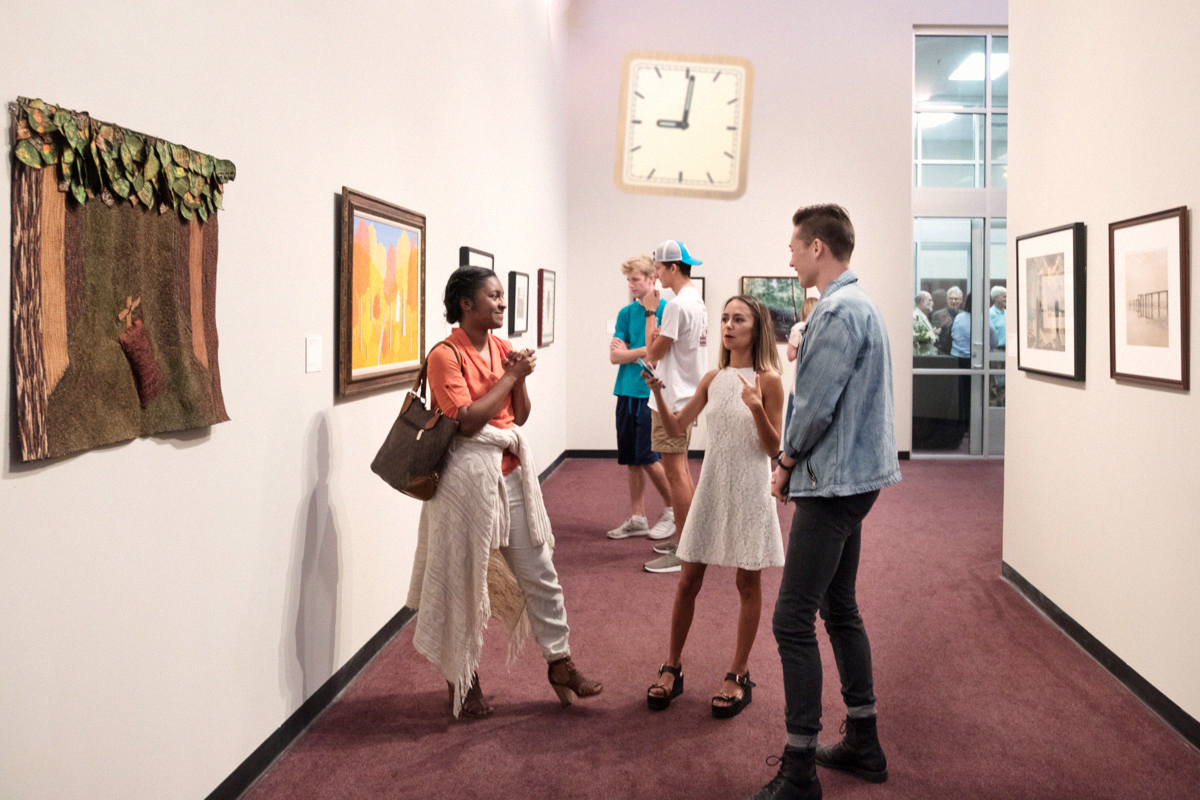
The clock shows 9h01
